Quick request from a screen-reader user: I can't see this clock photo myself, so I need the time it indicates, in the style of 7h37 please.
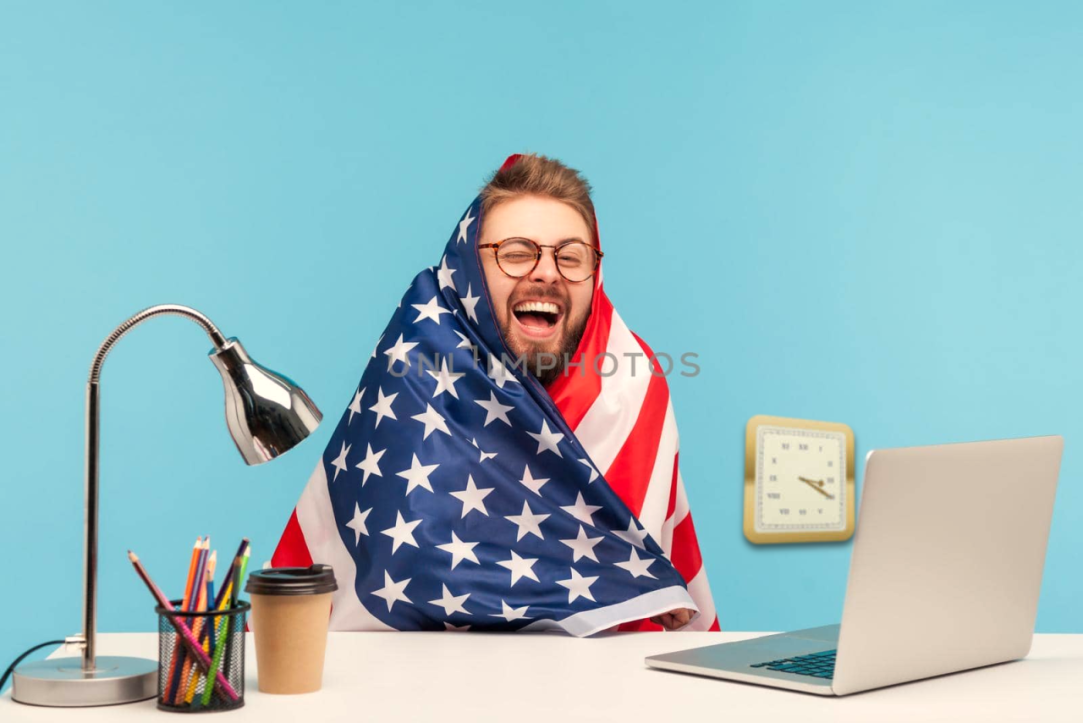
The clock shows 3h20
